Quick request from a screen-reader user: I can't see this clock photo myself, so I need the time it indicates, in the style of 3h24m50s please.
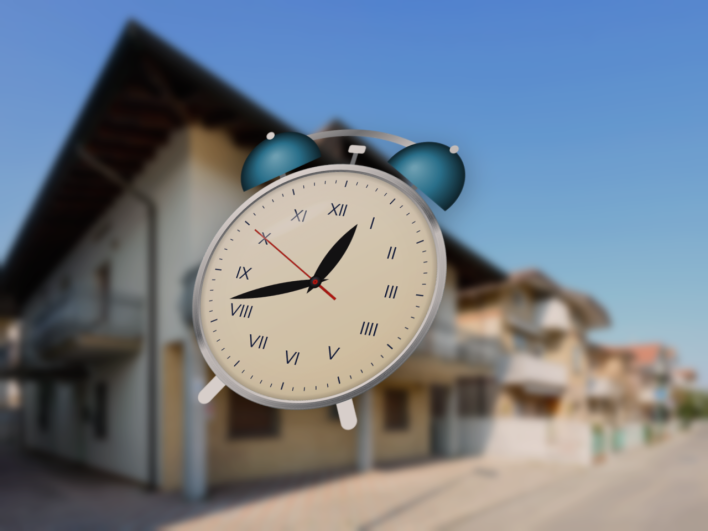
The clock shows 12h41m50s
